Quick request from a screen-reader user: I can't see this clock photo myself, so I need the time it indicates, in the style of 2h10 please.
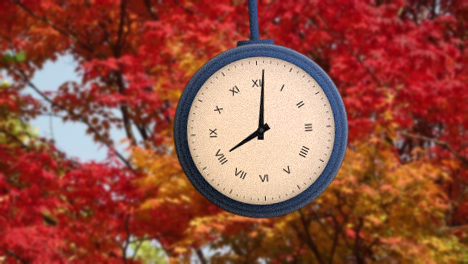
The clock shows 8h01
